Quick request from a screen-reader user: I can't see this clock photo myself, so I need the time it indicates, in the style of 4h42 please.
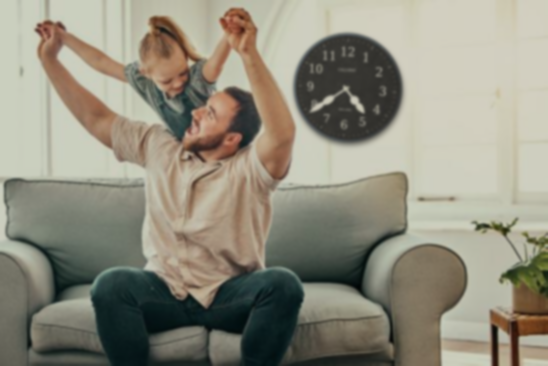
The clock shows 4h39
